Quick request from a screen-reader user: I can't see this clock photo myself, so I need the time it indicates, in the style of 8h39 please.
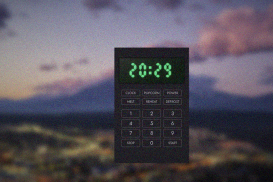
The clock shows 20h29
